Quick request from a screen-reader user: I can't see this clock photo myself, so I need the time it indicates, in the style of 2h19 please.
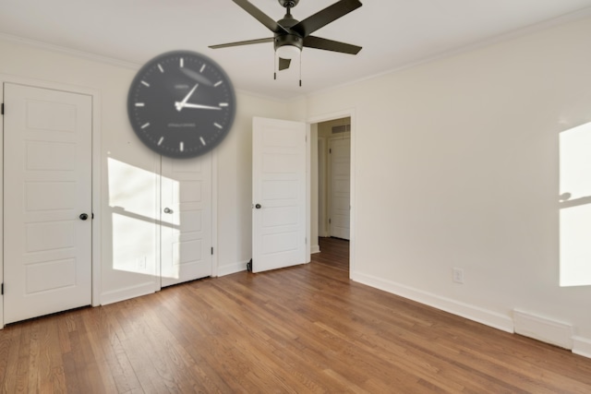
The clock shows 1h16
